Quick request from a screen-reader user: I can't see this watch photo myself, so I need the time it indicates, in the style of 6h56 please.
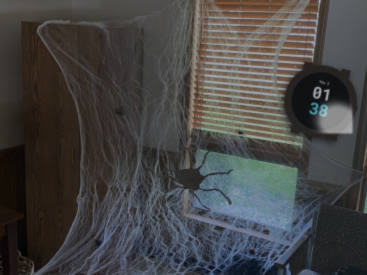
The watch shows 1h38
